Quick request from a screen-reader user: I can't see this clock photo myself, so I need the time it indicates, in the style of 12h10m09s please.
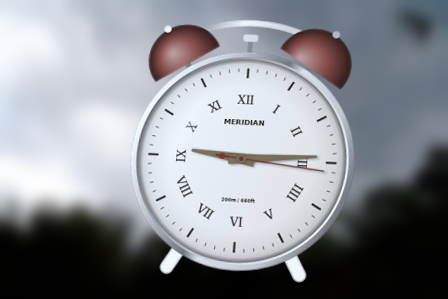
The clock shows 9h14m16s
